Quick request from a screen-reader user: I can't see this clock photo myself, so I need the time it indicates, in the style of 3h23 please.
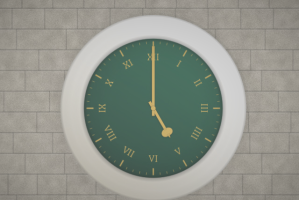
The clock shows 5h00
